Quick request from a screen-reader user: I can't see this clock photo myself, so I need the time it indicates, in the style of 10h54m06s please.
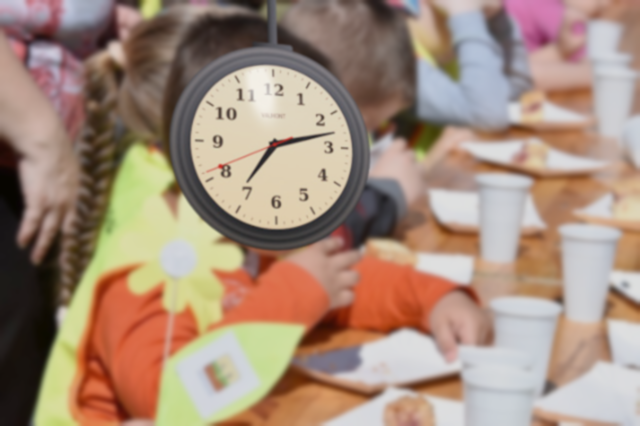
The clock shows 7h12m41s
